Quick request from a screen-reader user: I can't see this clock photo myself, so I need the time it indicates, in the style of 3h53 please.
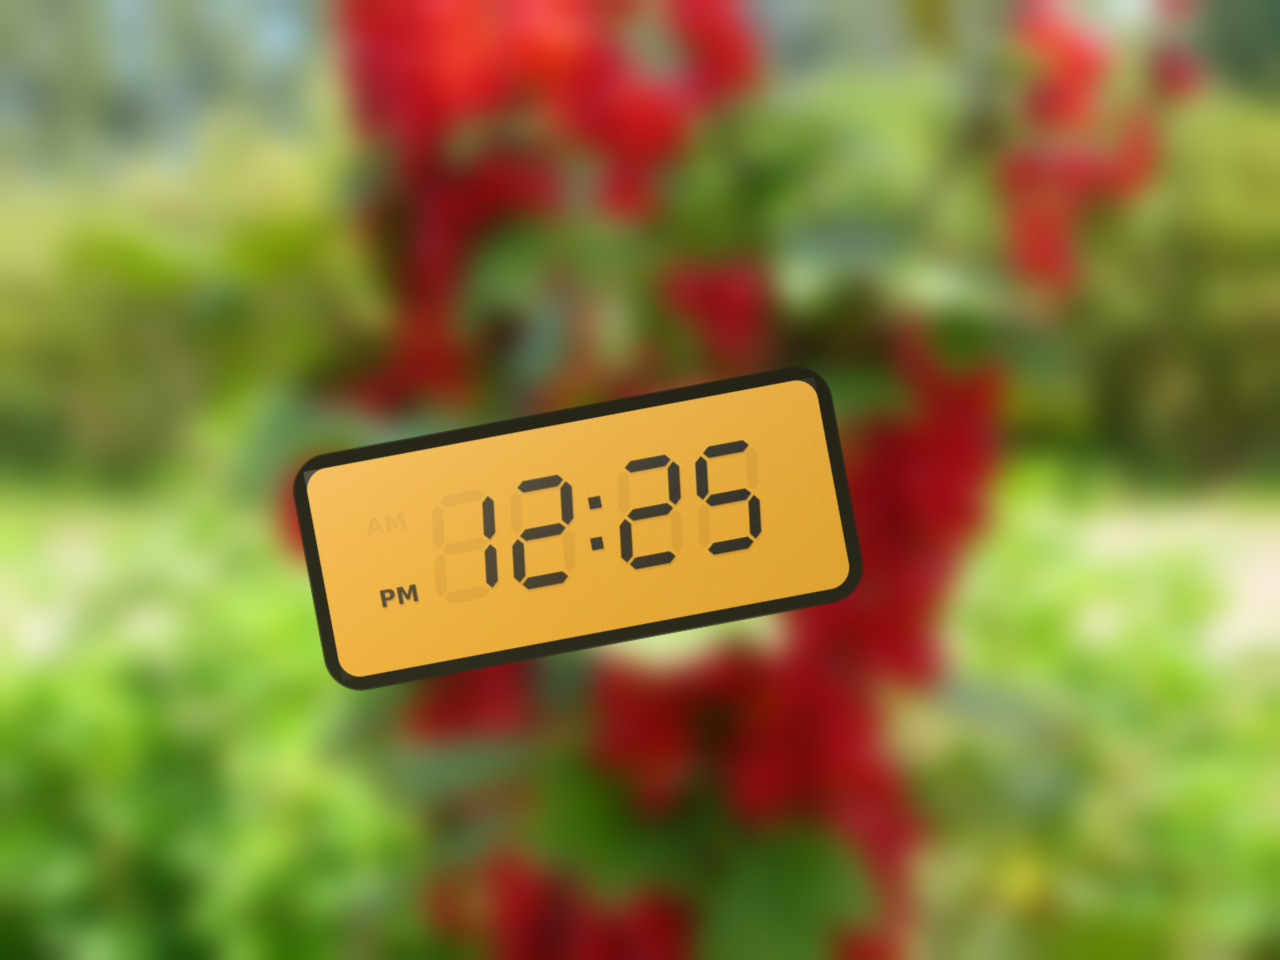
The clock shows 12h25
